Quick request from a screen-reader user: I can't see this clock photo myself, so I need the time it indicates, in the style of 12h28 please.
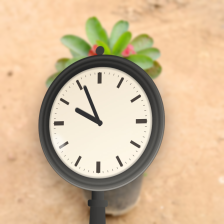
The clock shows 9h56
